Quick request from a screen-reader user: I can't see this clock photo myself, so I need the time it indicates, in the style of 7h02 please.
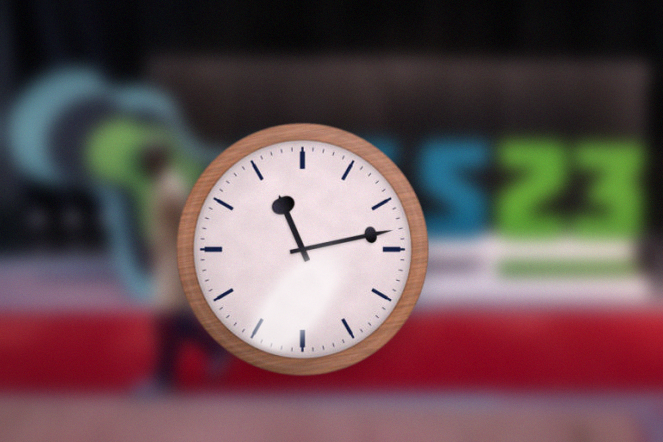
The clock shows 11h13
